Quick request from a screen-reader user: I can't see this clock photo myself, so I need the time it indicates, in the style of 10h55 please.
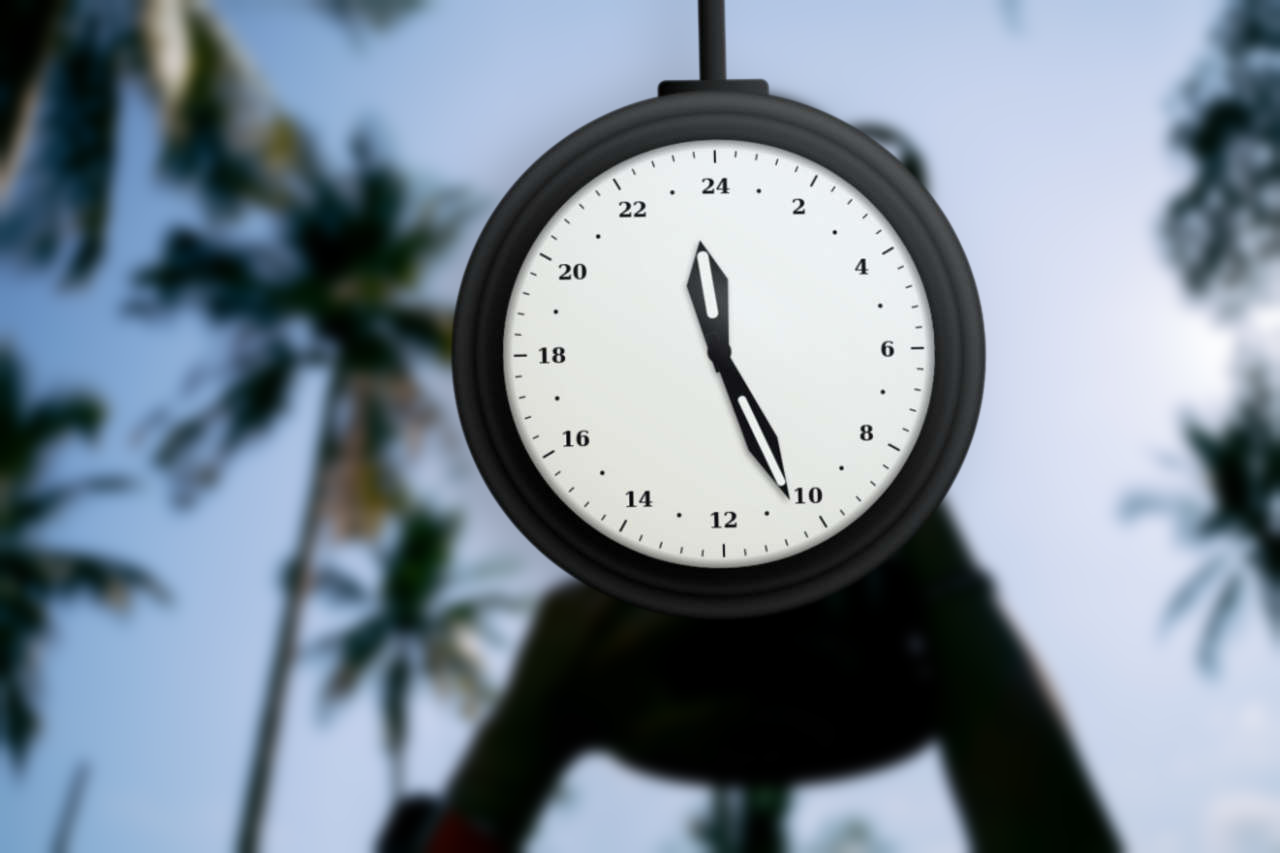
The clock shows 23h26
